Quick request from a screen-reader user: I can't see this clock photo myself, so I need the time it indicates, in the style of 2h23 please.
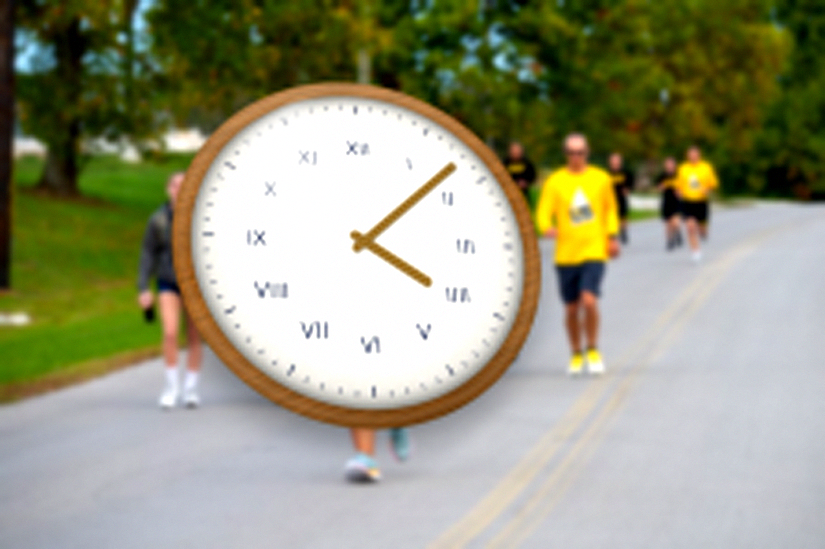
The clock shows 4h08
